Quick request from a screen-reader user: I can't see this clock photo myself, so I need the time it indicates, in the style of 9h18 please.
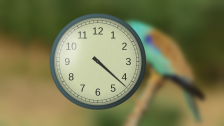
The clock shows 4h22
